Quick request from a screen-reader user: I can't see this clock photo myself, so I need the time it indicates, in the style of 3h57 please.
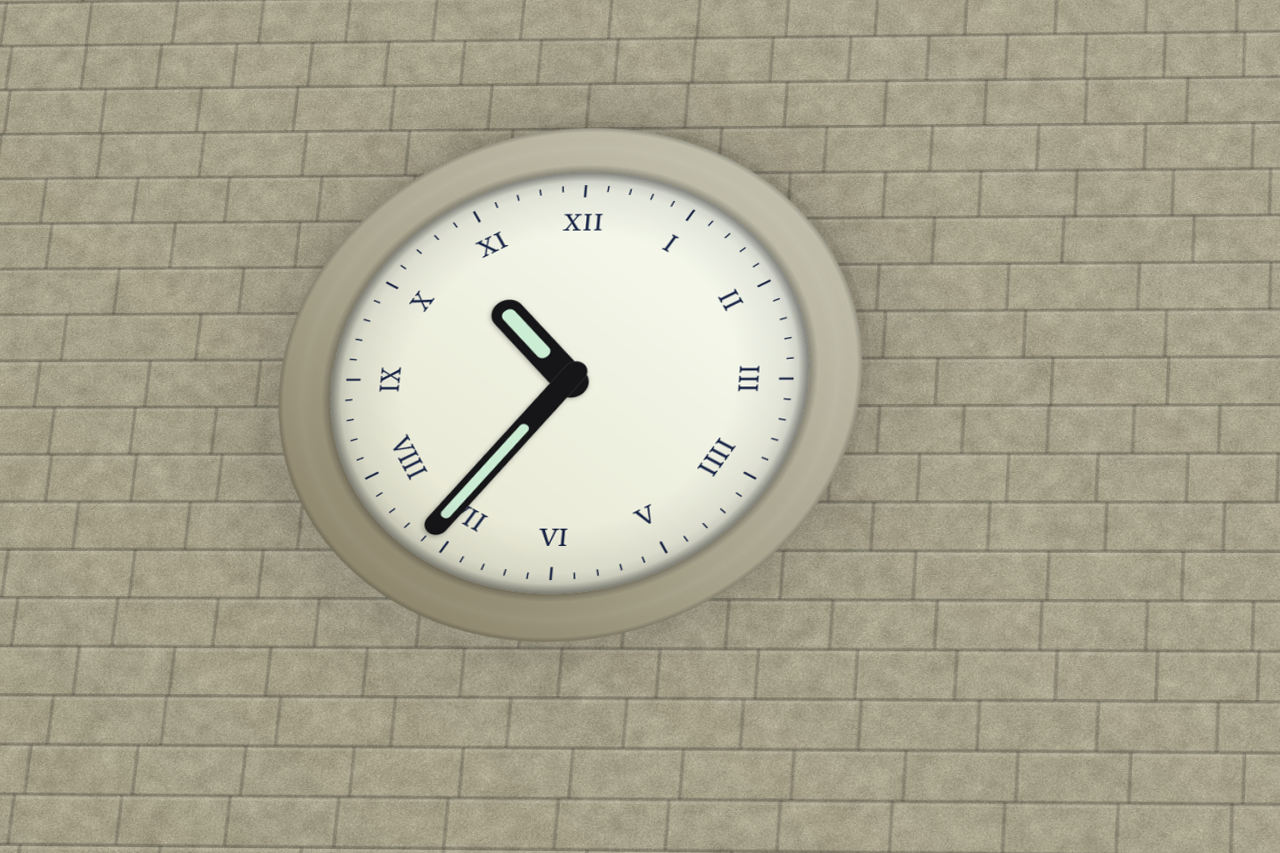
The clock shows 10h36
